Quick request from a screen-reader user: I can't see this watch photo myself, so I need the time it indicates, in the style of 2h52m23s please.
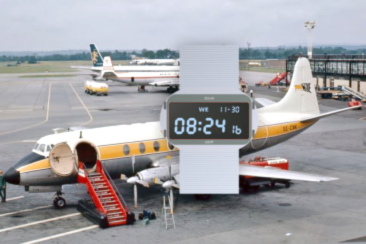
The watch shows 8h24m16s
